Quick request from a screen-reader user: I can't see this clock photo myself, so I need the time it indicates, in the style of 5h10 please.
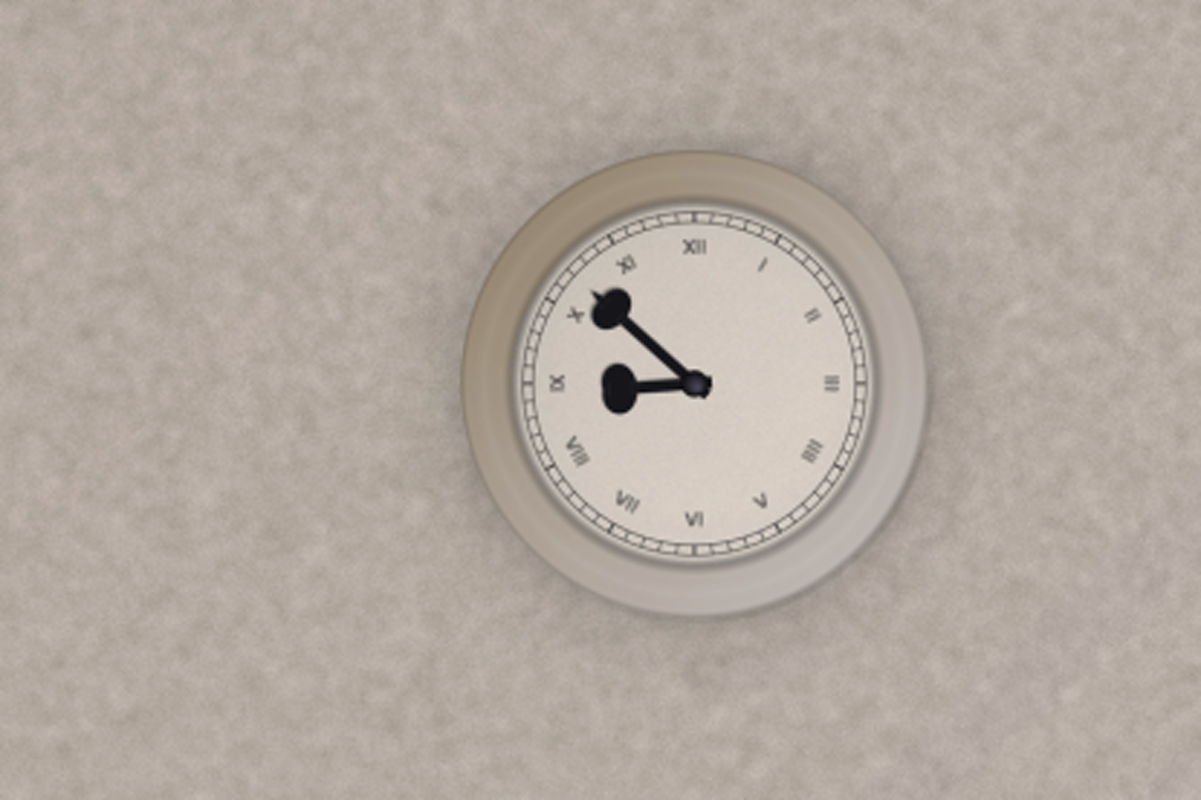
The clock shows 8h52
